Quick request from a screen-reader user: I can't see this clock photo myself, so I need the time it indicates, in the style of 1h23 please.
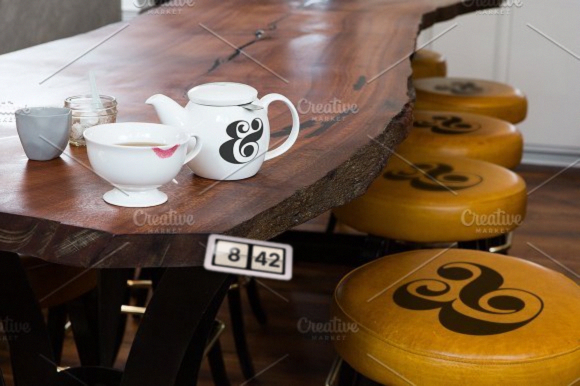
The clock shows 8h42
